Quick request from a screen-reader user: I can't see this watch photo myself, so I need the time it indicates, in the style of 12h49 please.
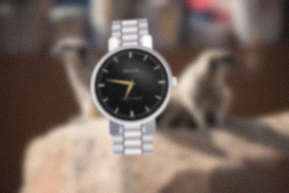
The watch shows 6h47
